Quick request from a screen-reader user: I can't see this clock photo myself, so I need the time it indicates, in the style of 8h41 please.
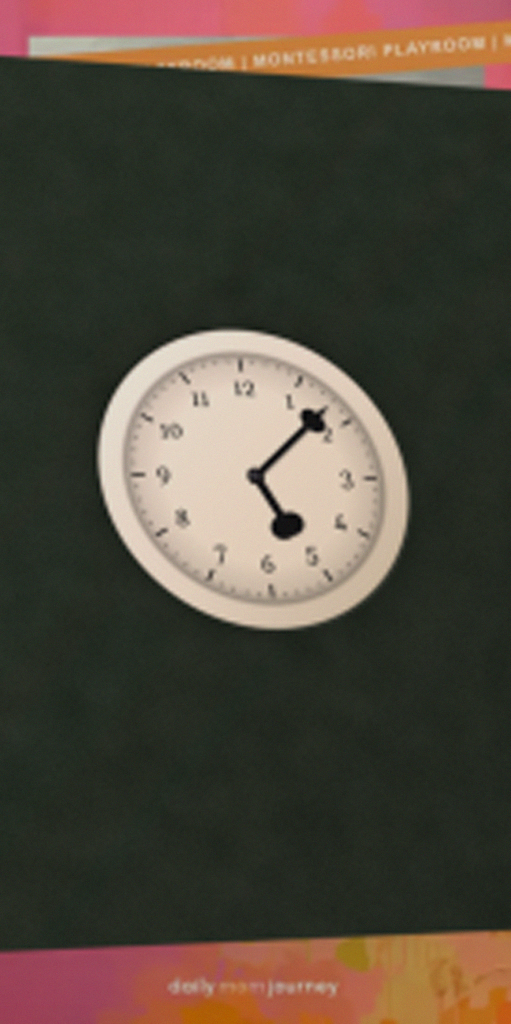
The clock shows 5h08
